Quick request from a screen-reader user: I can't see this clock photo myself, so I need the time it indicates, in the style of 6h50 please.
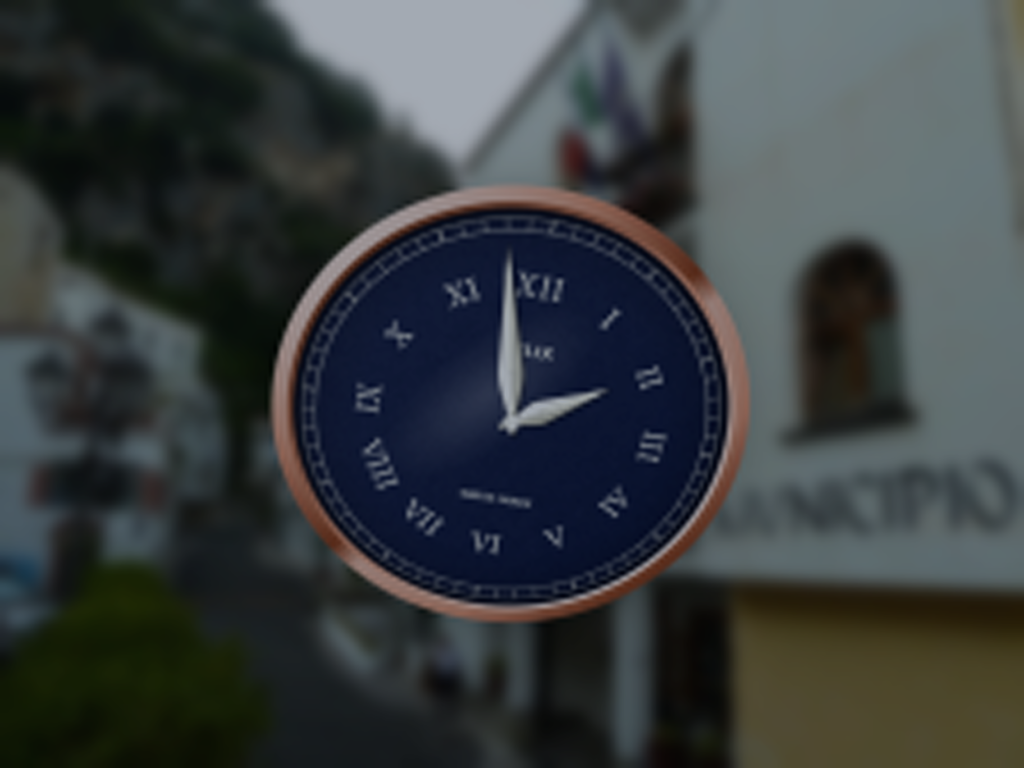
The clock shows 1h58
